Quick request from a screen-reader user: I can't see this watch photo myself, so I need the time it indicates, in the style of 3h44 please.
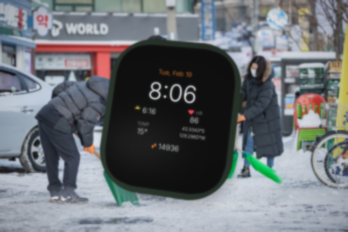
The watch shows 8h06
